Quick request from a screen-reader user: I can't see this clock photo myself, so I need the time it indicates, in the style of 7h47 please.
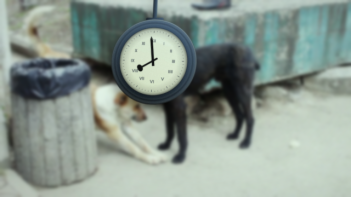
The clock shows 7h59
